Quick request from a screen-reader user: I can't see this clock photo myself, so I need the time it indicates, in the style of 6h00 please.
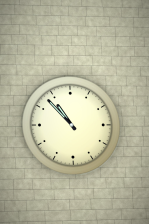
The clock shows 10h53
